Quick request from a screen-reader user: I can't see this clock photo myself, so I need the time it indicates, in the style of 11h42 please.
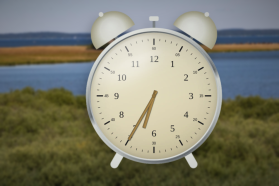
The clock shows 6h35
